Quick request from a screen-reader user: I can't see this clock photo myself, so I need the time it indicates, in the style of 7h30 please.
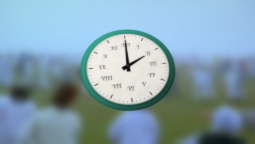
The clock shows 2h00
